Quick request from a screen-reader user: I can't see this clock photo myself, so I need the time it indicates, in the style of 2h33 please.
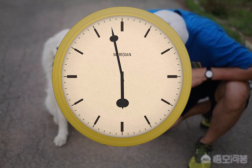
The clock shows 5h58
